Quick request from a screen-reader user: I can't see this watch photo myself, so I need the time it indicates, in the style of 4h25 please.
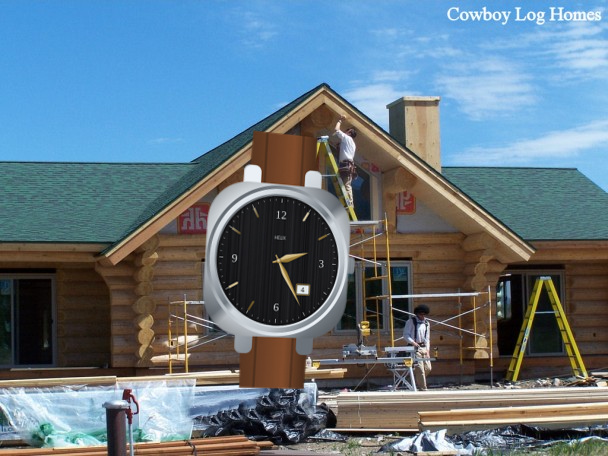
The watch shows 2h25
